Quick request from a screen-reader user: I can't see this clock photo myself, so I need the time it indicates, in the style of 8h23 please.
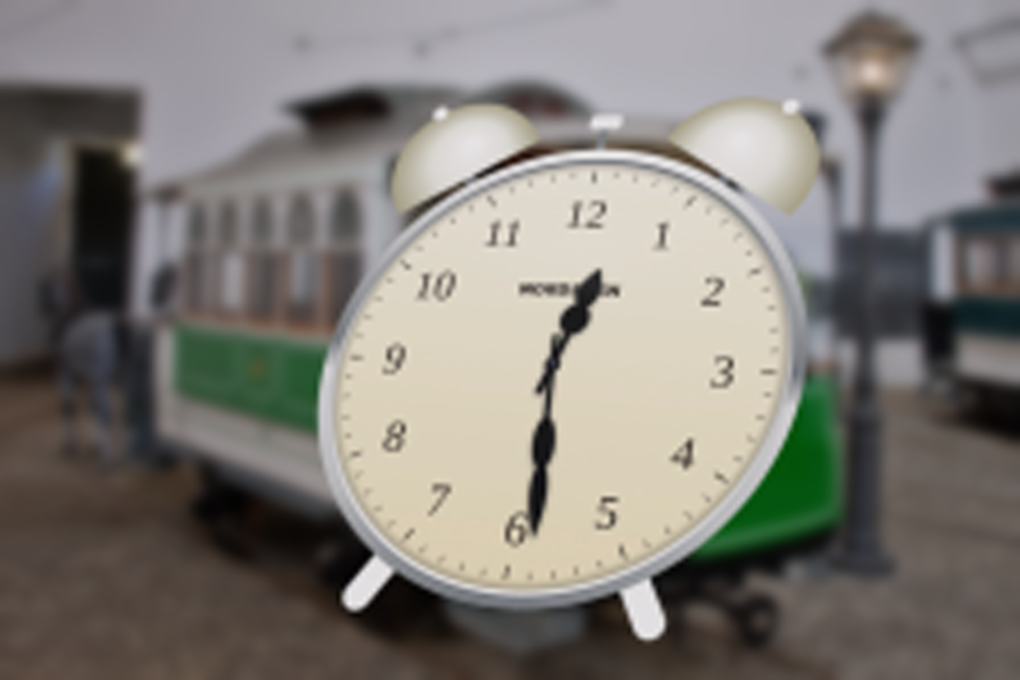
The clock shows 12h29
